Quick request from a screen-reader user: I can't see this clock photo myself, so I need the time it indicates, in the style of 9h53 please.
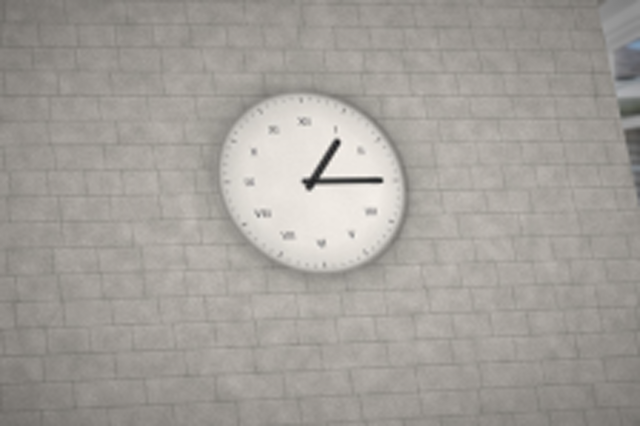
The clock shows 1h15
